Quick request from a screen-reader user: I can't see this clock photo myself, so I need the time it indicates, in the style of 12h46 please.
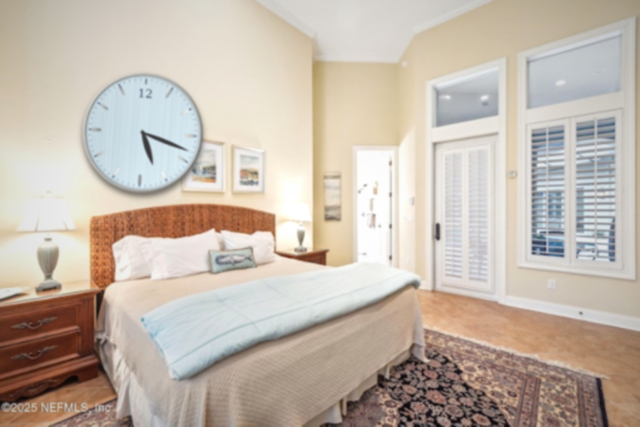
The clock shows 5h18
